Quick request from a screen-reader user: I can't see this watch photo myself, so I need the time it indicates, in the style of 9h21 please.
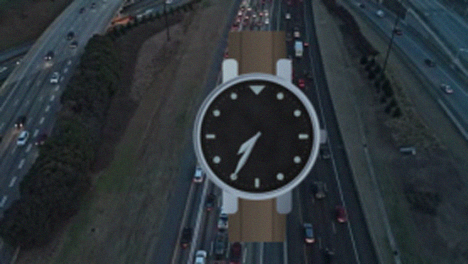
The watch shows 7h35
